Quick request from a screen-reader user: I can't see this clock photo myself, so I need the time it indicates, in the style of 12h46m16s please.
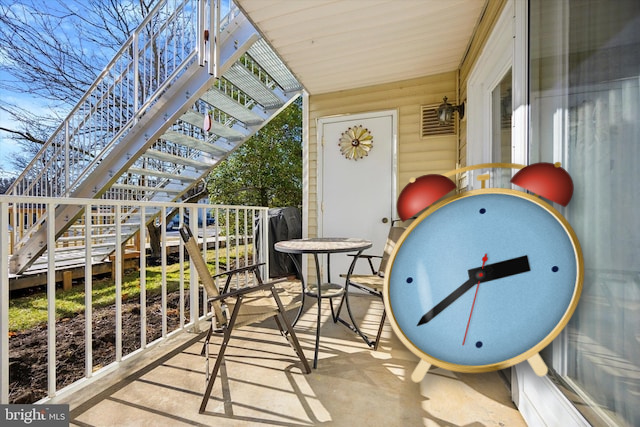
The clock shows 2h38m32s
